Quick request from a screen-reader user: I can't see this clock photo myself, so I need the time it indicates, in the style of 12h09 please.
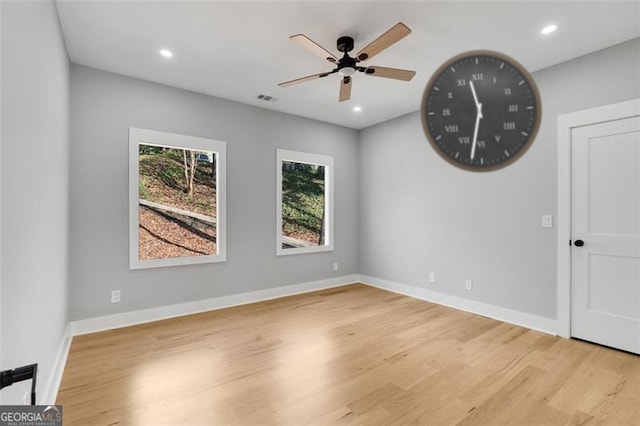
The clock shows 11h32
